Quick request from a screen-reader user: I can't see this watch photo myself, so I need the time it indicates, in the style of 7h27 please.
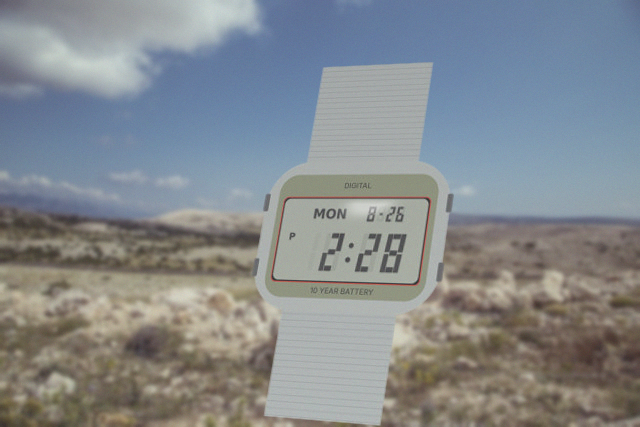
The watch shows 2h28
